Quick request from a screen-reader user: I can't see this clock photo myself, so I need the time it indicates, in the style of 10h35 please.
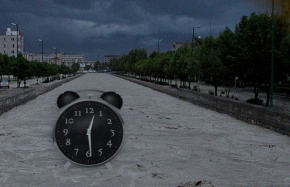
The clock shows 12h29
